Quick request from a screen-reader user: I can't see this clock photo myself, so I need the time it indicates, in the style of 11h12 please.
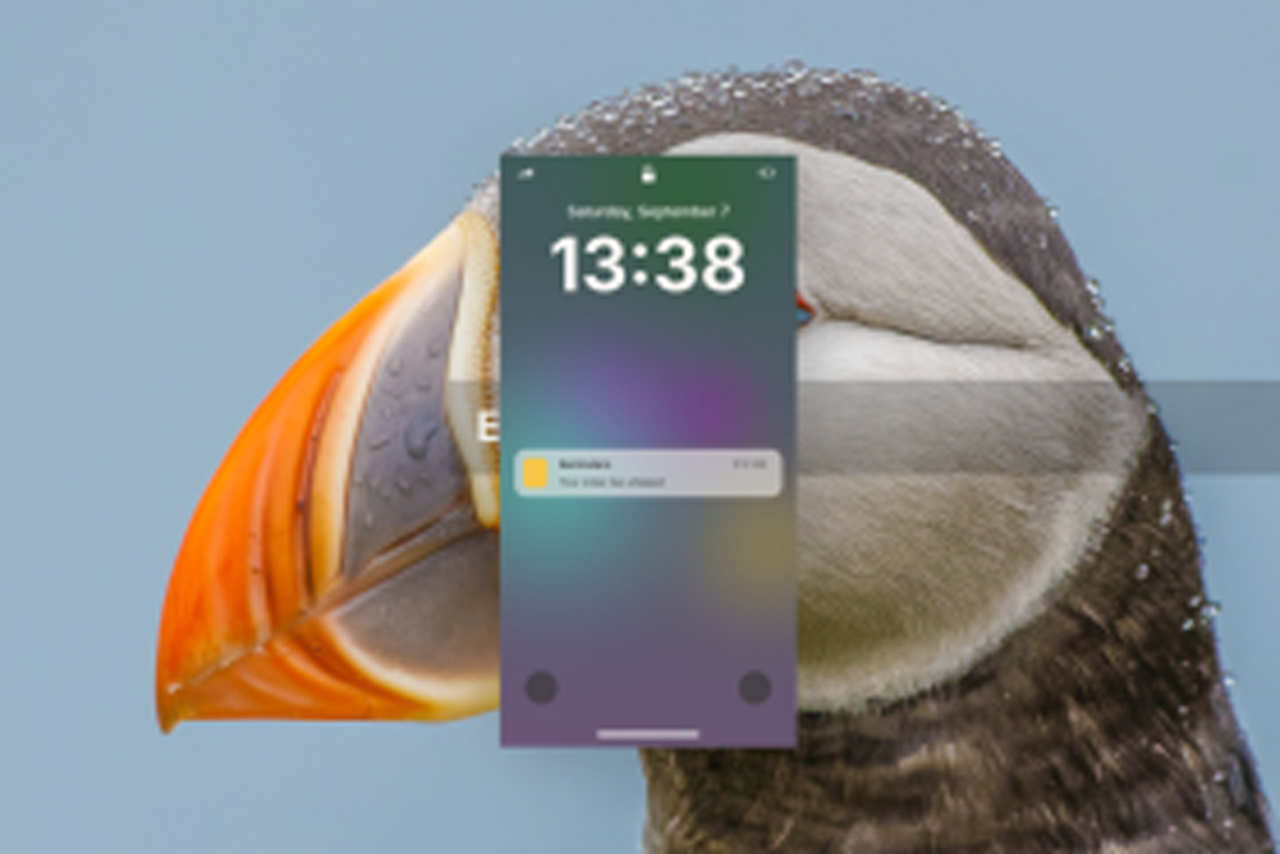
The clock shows 13h38
